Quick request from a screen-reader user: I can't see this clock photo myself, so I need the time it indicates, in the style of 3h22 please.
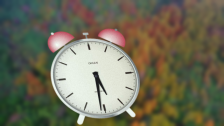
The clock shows 5h31
